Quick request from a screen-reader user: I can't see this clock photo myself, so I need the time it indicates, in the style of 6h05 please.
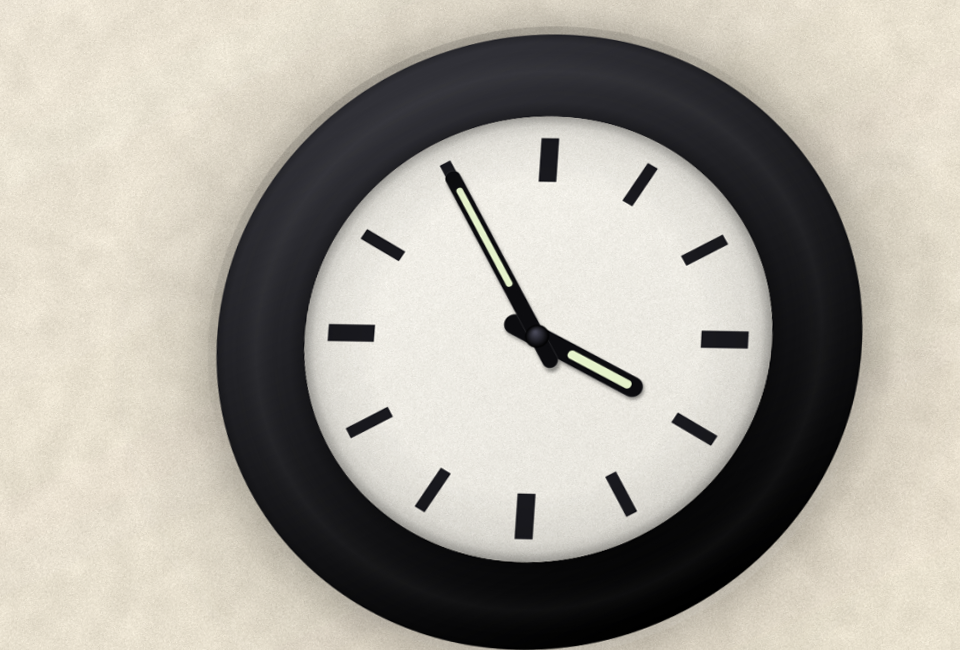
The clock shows 3h55
